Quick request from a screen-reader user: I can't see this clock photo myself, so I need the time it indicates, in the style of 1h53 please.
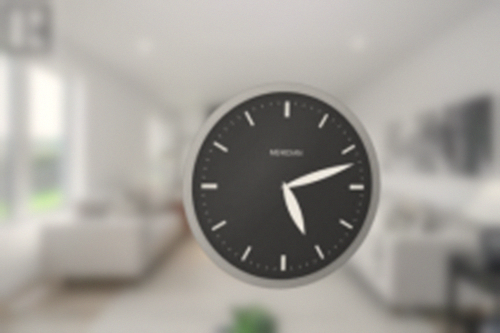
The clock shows 5h12
